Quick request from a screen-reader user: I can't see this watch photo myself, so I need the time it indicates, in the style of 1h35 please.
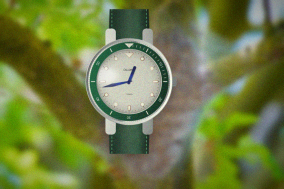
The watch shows 12h43
